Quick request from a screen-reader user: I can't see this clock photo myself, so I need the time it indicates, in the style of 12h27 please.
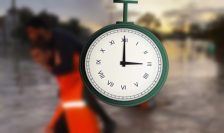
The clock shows 3h00
